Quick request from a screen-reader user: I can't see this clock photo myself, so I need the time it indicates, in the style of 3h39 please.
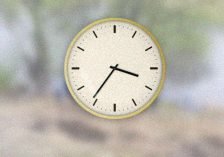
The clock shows 3h36
